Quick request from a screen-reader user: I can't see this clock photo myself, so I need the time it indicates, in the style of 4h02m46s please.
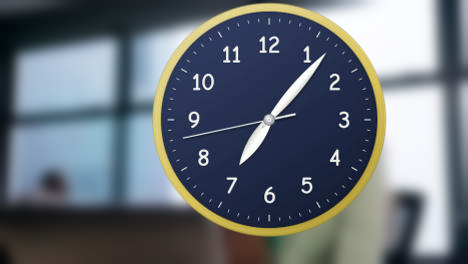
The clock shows 7h06m43s
